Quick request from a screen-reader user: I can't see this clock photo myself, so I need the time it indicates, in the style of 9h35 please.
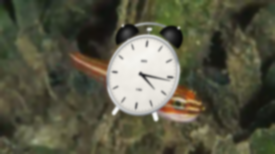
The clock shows 4h16
